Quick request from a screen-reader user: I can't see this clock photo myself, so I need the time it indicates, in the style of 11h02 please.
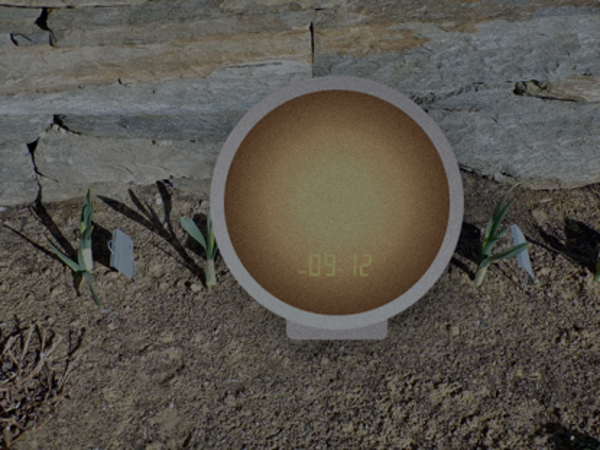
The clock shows 9h12
